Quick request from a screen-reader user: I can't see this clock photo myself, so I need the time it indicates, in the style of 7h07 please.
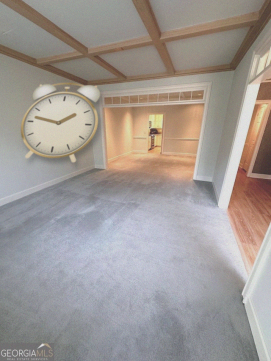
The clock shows 1h47
